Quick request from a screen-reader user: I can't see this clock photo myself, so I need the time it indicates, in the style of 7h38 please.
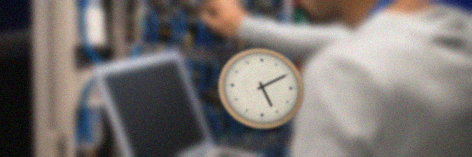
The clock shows 5h10
